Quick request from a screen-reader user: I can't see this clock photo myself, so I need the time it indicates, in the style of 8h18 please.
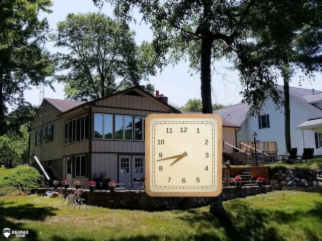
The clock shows 7h43
